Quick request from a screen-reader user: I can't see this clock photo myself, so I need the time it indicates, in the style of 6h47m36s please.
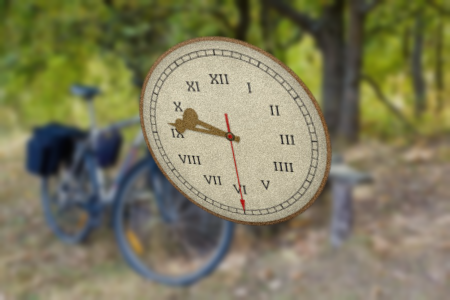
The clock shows 9h46m30s
